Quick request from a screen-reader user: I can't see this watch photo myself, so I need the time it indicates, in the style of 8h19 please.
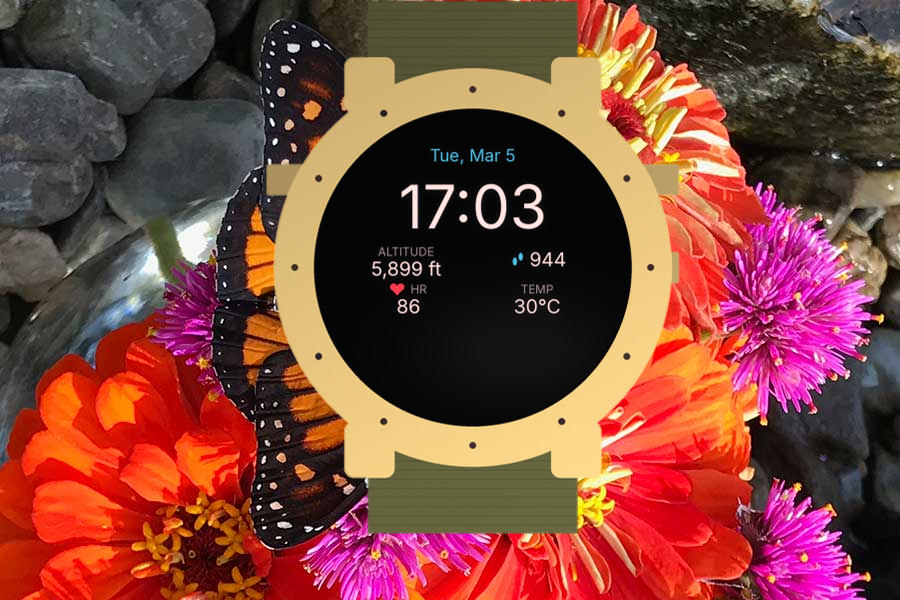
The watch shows 17h03
